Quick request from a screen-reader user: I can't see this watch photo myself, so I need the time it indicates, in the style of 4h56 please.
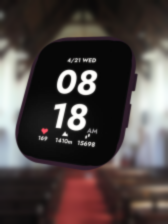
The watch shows 8h18
